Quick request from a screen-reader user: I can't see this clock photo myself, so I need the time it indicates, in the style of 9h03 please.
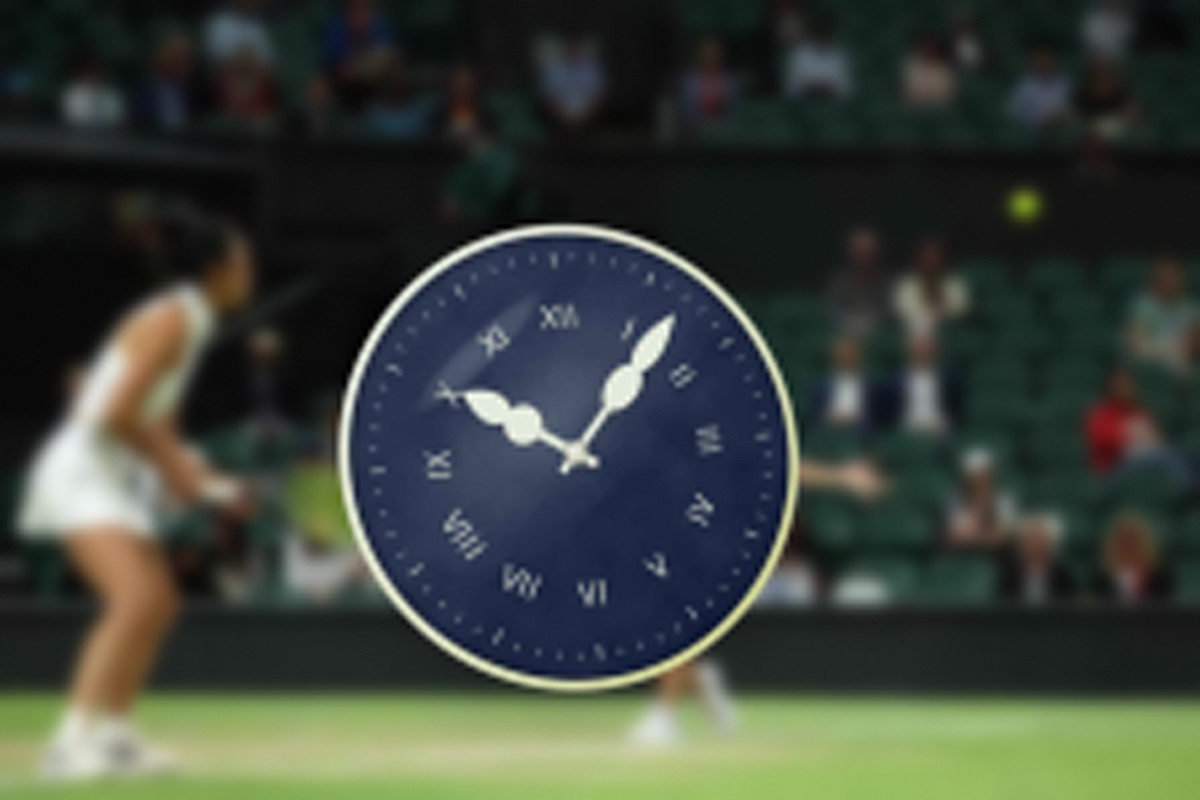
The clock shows 10h07
